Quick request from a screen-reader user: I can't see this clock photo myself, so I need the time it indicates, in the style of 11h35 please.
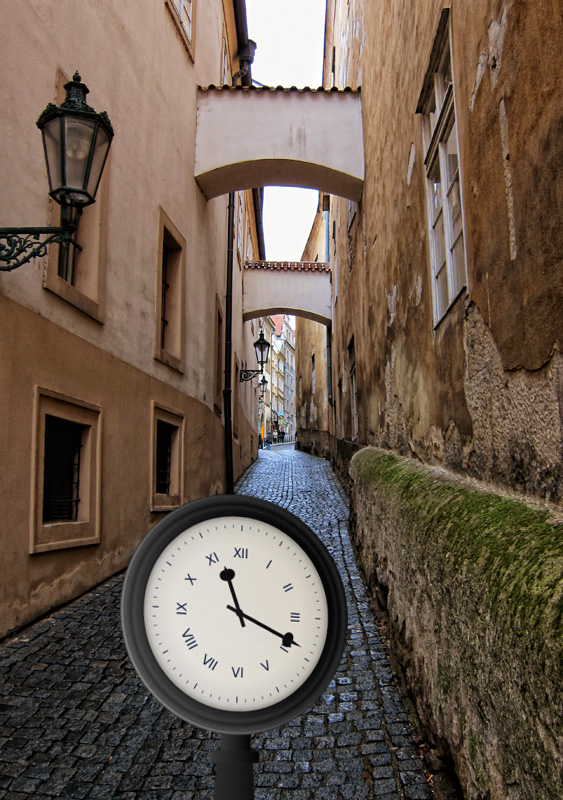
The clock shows 11h19
